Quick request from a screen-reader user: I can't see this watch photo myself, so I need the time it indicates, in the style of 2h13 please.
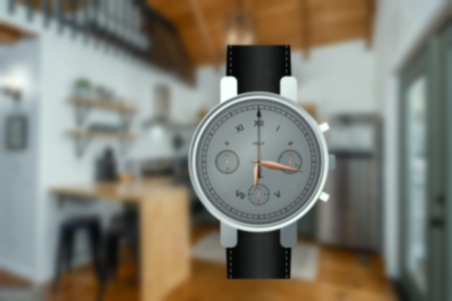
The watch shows 6h17
